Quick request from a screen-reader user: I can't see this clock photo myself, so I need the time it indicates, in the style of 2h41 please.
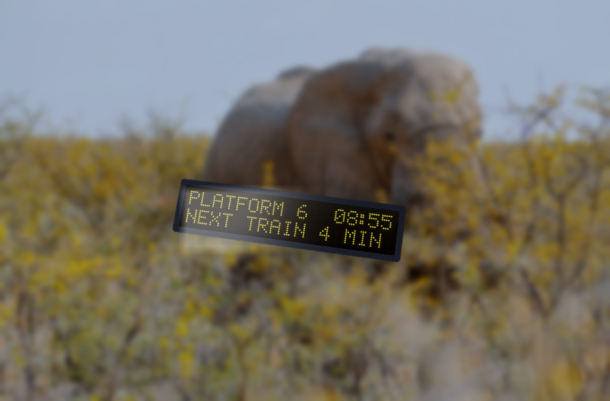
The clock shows 8h55
